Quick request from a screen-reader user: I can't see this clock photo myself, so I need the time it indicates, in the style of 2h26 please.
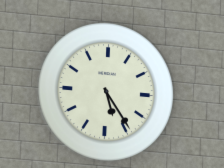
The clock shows 5h24
